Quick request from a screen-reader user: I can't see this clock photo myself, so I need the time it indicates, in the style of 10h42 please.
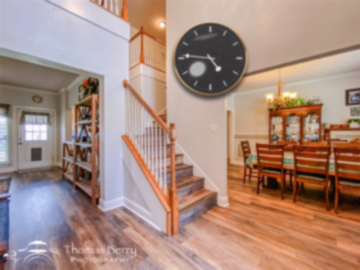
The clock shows 4h46
